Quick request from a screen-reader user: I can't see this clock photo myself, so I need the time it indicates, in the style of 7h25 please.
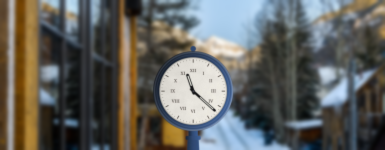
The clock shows 11h22
